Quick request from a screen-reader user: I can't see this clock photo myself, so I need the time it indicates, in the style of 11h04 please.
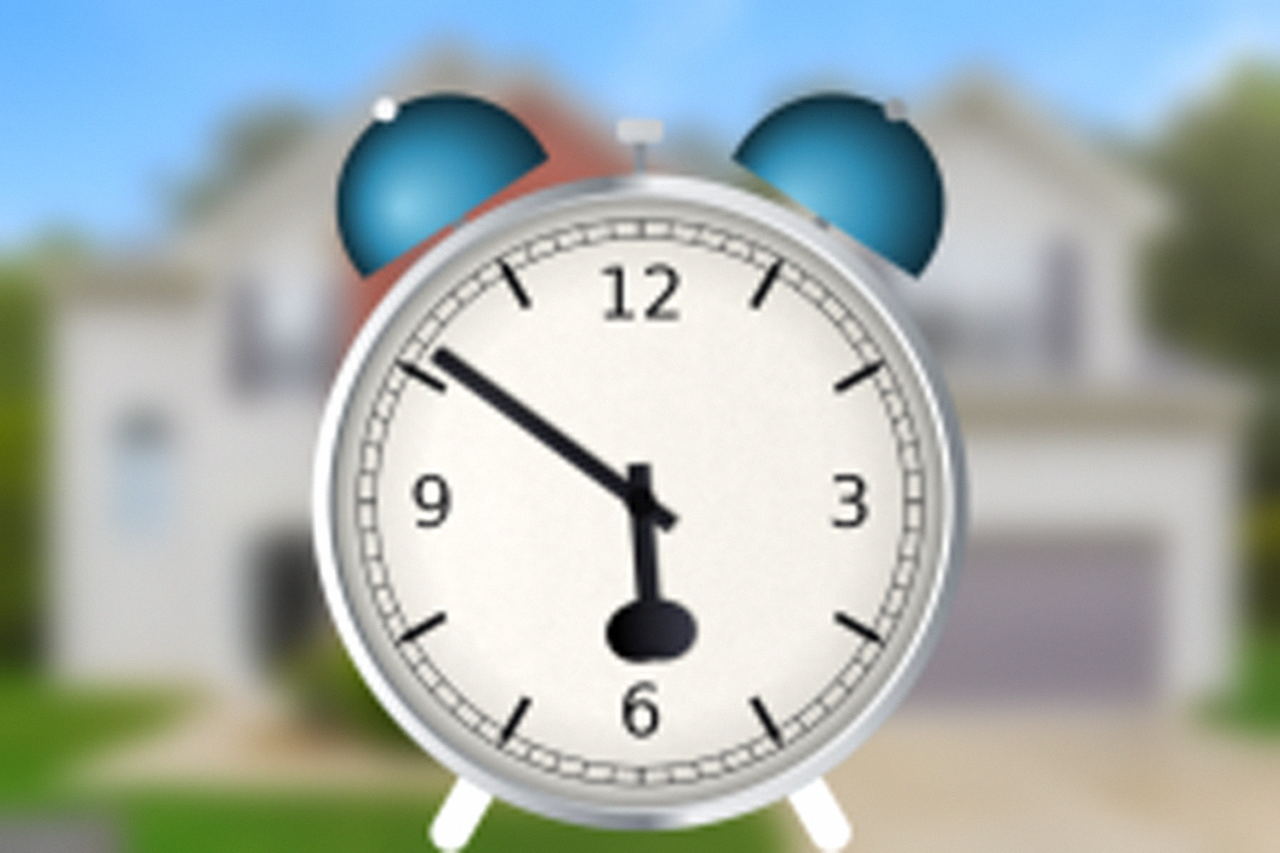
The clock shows 5h51
